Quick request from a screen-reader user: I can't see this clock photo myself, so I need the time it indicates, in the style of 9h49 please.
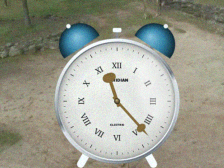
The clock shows 11h23
